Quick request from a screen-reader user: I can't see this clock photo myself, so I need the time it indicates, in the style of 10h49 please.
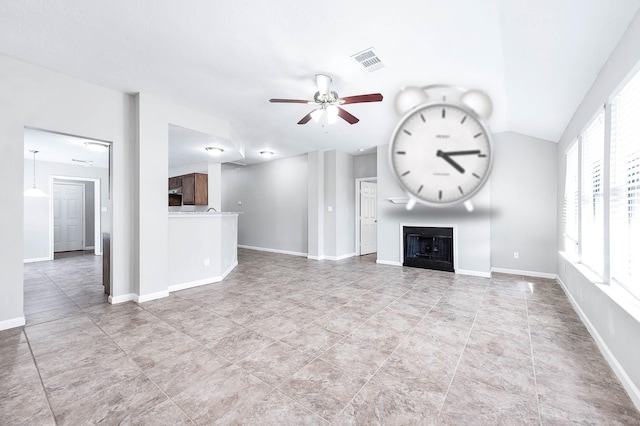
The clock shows 4h14
